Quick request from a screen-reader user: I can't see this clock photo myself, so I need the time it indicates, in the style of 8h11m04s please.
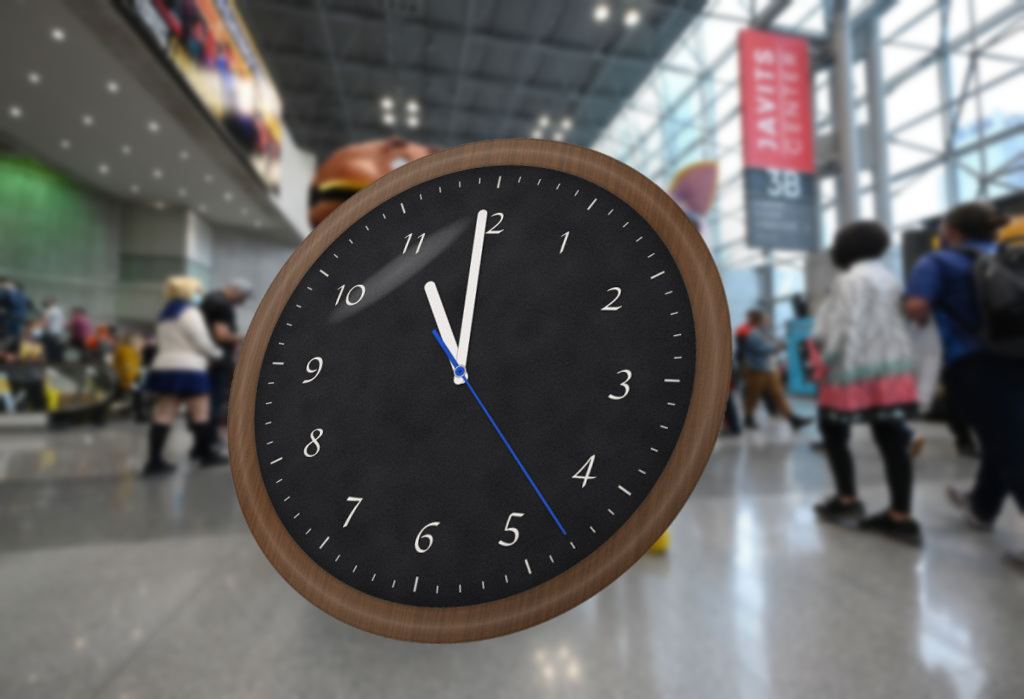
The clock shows 10h59m23s
